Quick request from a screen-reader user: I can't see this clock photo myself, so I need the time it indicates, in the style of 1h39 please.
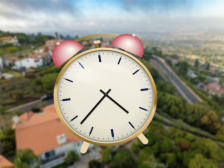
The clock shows 4h38
